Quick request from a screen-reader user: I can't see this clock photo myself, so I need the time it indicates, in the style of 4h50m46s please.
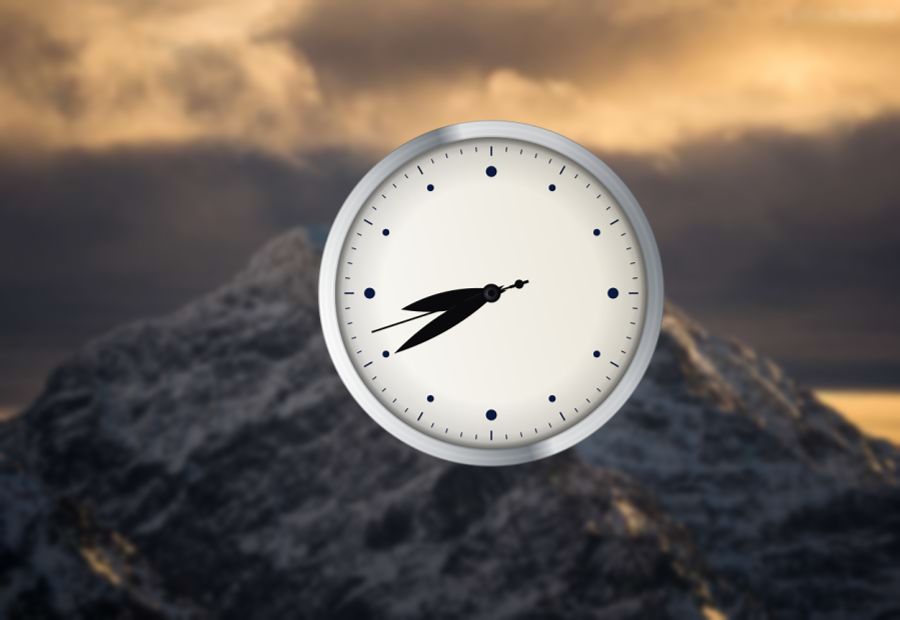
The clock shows 8h39m42s
